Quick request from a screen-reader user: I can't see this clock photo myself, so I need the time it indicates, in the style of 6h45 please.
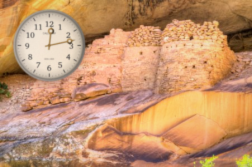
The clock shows 12h13
